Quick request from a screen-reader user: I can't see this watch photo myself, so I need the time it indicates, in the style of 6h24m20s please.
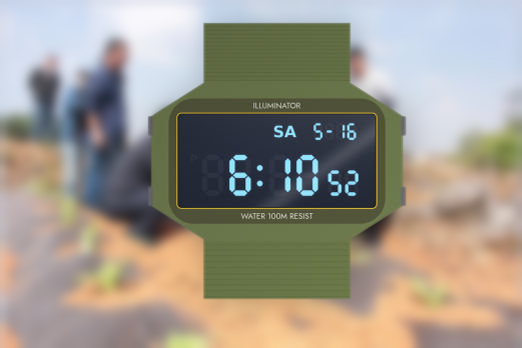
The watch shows 6h10m52s
